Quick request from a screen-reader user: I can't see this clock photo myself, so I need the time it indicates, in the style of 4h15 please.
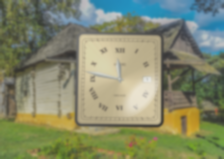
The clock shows 11h47
